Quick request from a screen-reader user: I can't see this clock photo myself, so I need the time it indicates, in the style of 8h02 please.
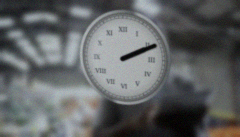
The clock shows 2h11
